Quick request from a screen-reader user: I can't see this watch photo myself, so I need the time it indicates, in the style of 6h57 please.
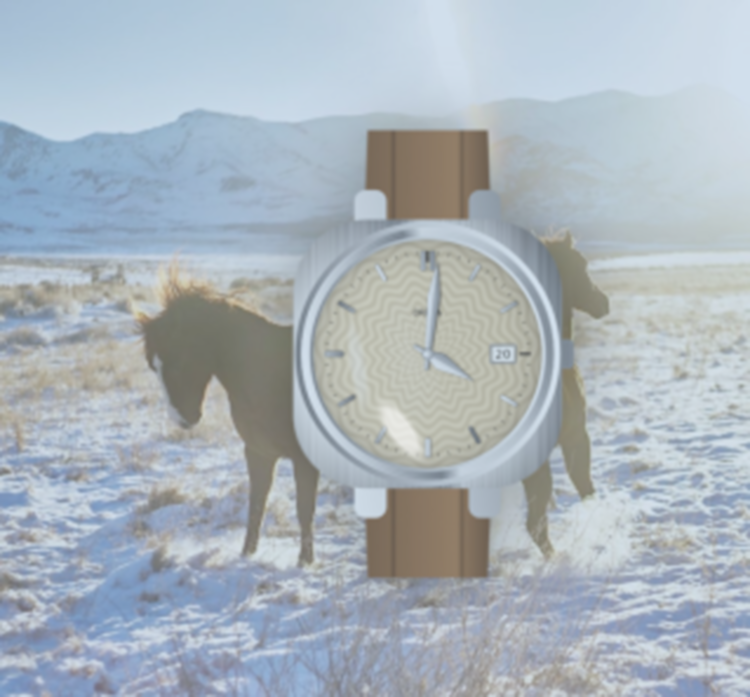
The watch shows 4h01
